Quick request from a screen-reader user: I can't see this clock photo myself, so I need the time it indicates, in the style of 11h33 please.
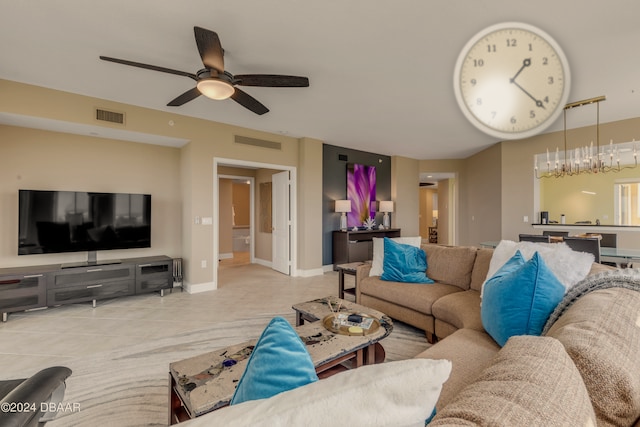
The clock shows 1h22
